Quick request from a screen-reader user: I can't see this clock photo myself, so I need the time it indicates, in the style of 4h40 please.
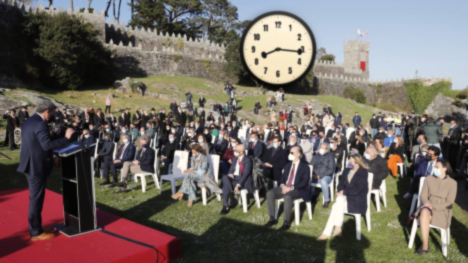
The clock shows 8h16
